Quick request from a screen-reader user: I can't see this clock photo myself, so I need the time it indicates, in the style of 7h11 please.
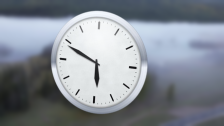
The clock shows 5h49
